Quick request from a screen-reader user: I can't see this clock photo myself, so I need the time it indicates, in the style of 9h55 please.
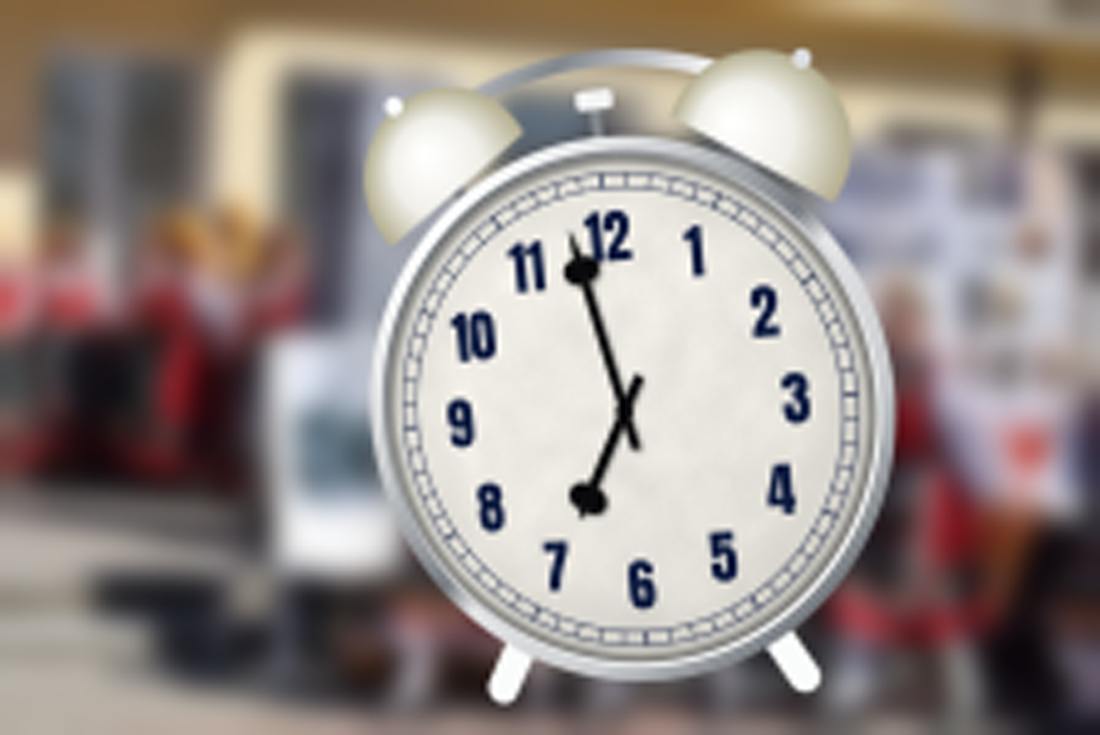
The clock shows 6h58
